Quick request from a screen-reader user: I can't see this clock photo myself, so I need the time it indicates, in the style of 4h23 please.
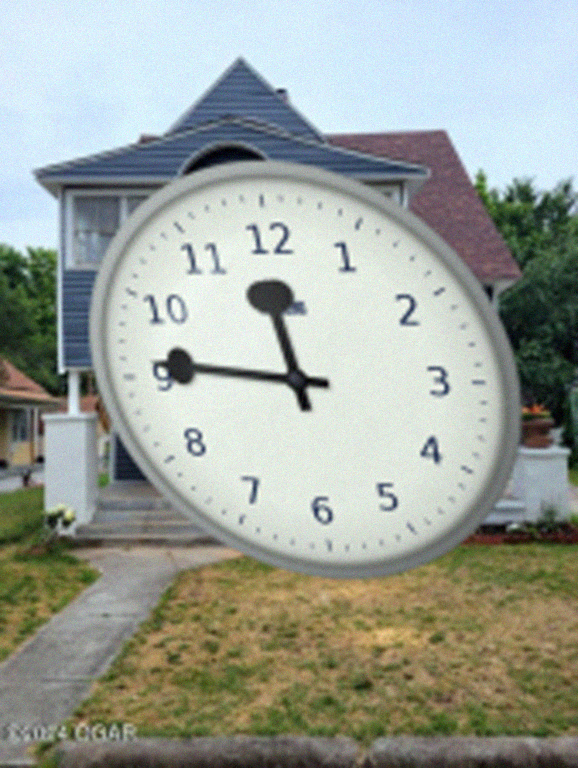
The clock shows 11h46
